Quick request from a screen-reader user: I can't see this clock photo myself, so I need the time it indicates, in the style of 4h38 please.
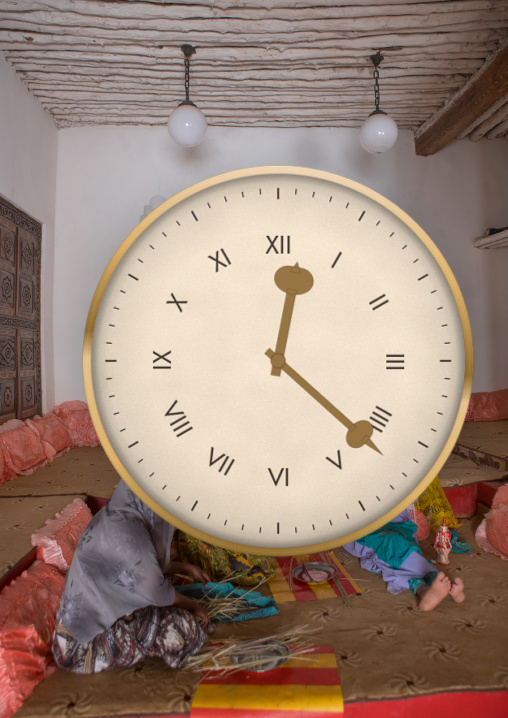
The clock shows 12h22
